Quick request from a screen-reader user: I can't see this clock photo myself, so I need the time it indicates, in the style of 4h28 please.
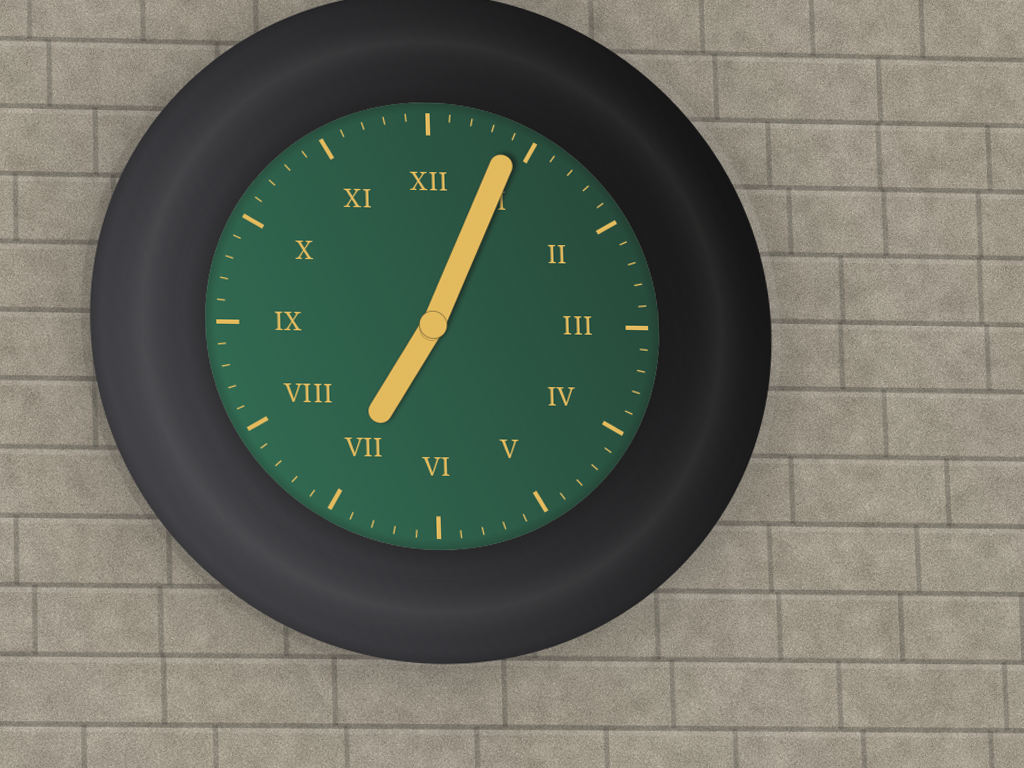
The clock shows 7h04
